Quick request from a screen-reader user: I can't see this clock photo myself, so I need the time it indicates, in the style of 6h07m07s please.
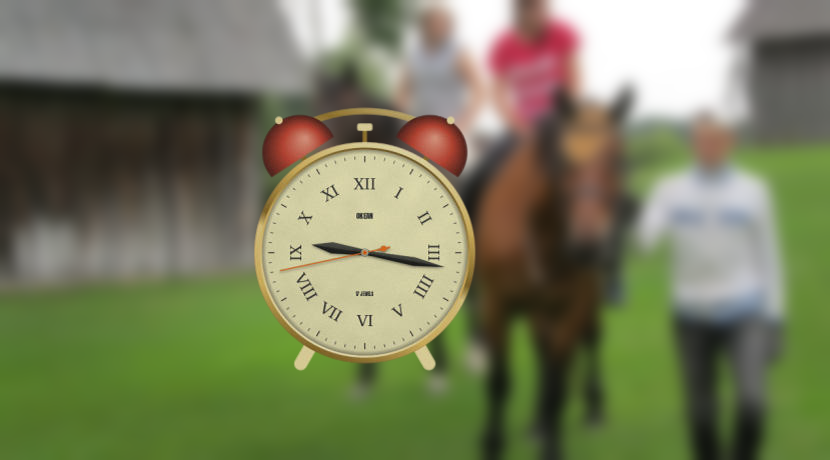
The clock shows 9h16m43s
